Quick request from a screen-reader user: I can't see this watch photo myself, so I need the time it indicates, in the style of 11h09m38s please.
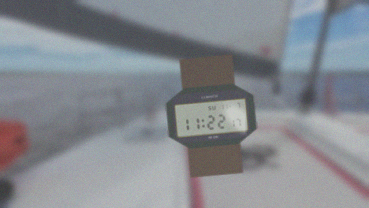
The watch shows 11h22m17s
